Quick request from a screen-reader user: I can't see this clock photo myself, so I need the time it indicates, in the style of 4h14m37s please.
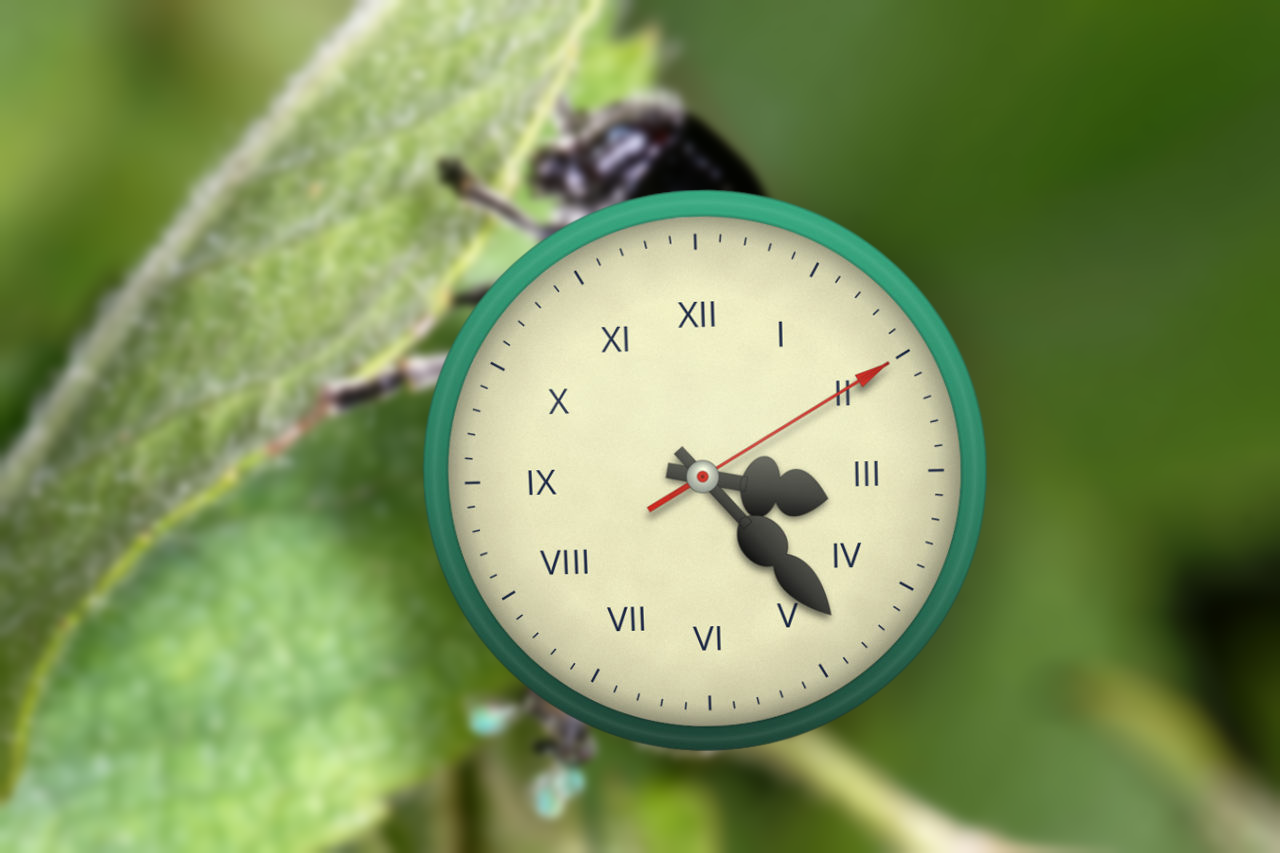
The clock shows 3h23m10s
